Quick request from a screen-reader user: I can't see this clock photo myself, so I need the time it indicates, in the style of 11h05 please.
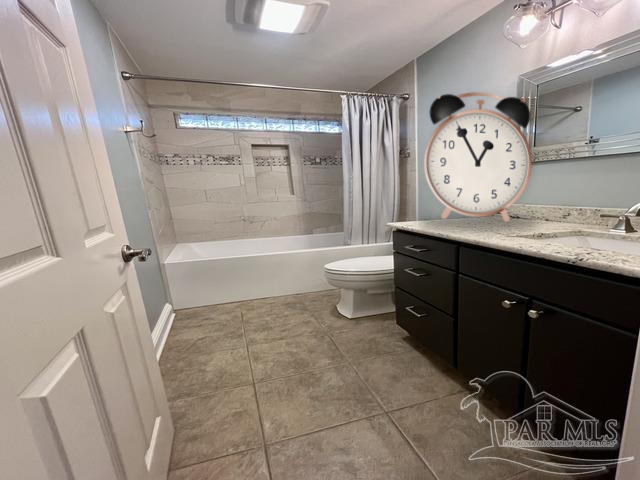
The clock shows 12h55
